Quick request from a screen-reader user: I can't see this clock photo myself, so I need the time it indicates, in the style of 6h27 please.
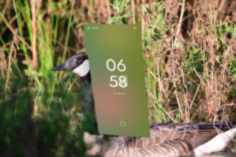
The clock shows 6h58
